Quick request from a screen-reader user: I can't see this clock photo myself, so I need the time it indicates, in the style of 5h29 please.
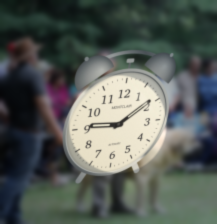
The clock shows 9h09
